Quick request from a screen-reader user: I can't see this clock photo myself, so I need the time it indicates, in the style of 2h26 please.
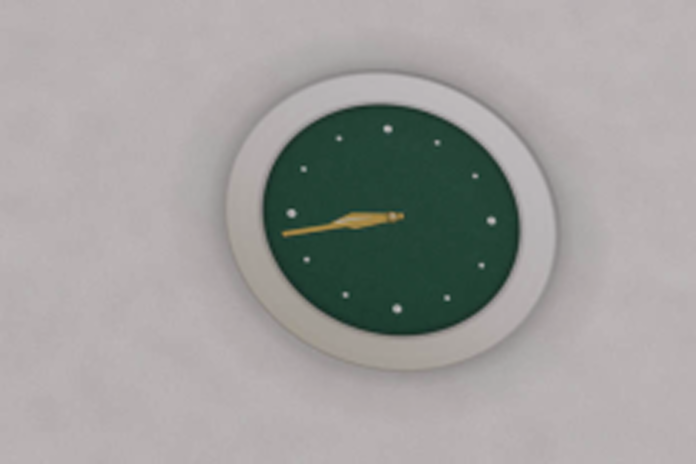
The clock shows 8h43
